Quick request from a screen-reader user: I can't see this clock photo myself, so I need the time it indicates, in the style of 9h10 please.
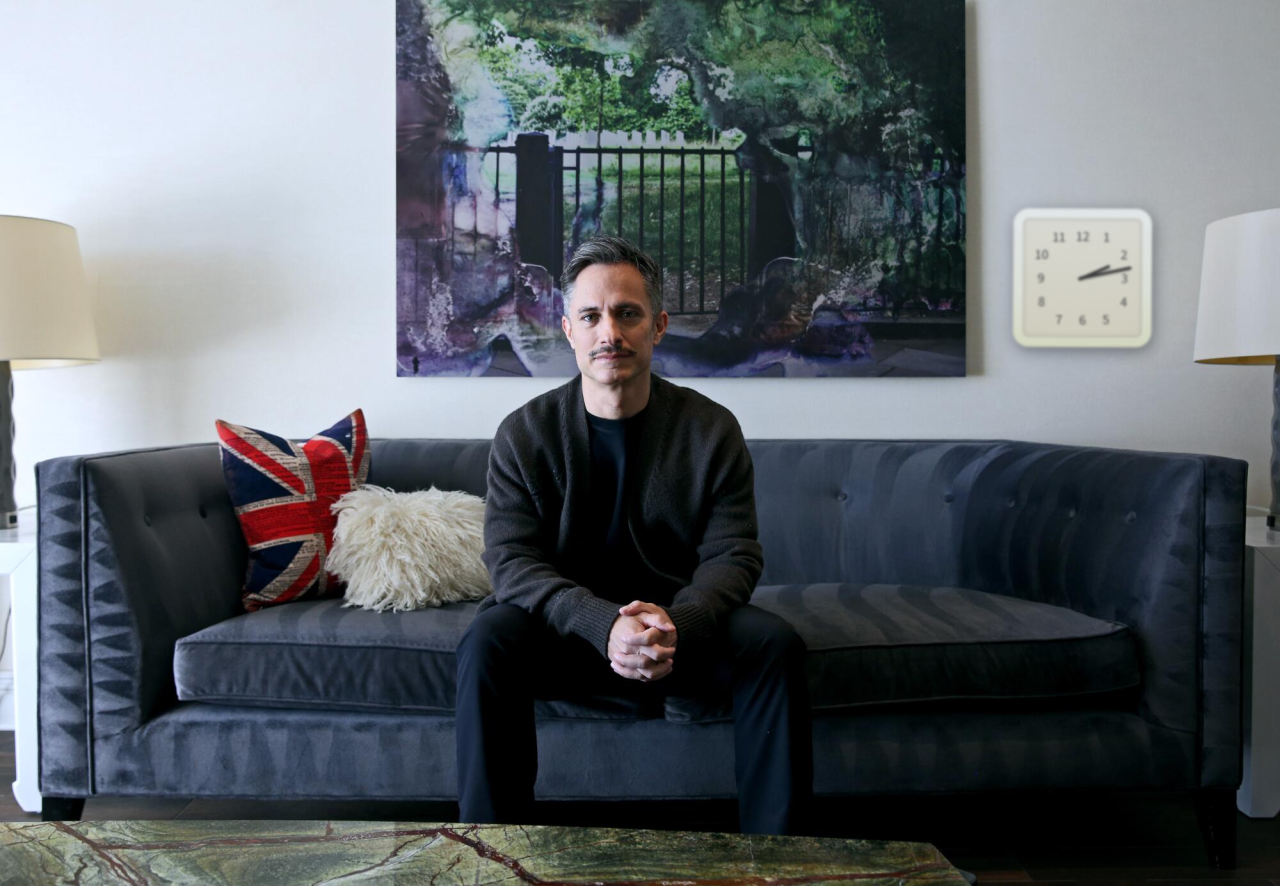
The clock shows 2h13
